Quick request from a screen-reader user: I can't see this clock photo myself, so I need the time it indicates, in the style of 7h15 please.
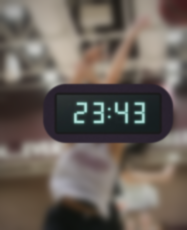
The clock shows 23h43
